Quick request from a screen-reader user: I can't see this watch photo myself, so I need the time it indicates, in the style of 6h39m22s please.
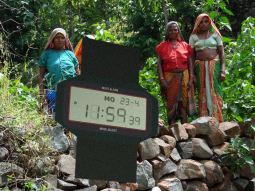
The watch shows 11h59m39s
